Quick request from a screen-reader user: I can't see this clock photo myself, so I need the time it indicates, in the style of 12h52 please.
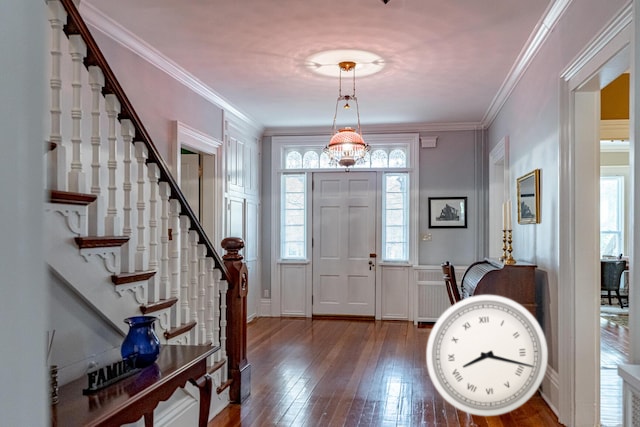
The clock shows 8h18
